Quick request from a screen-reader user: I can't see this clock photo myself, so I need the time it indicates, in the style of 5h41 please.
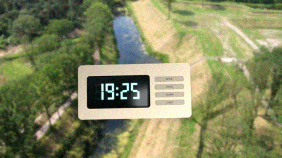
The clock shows 19h25
